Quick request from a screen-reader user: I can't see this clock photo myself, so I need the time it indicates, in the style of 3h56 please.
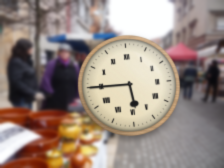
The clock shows 5h45
